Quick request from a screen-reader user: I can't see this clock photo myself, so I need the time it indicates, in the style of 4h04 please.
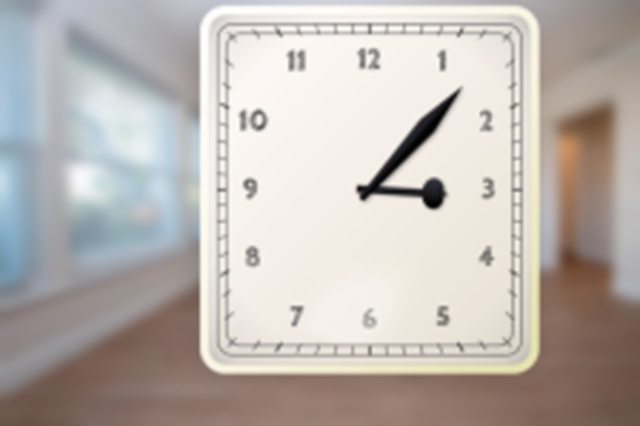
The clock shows 3h07
